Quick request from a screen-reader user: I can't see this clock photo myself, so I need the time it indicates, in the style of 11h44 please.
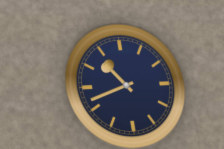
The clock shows 10h42
